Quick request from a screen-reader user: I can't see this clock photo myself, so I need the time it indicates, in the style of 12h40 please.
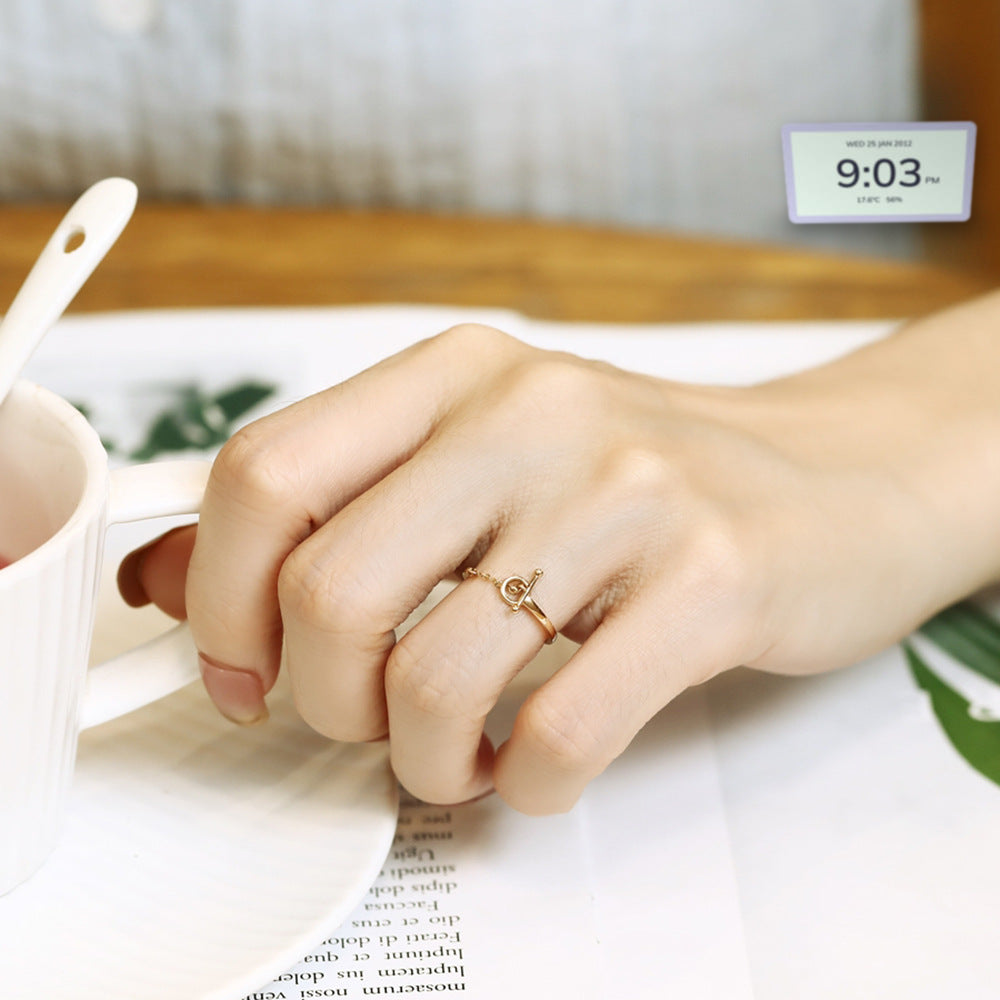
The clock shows 9h03
